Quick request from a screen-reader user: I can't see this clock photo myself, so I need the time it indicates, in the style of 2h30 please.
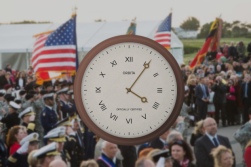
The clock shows 4h06
